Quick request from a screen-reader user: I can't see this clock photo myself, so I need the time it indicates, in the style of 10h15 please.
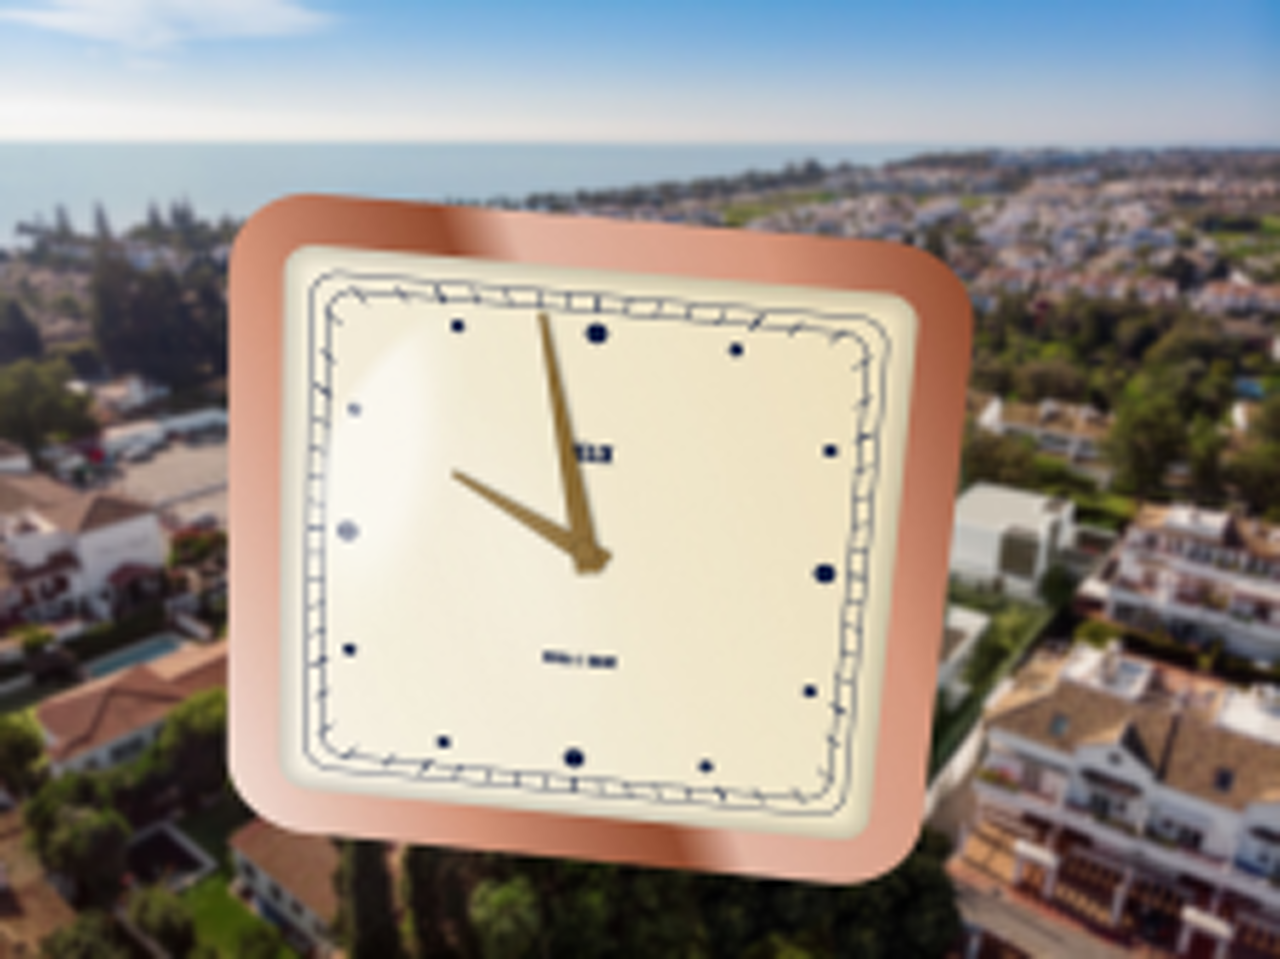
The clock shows 9h58
